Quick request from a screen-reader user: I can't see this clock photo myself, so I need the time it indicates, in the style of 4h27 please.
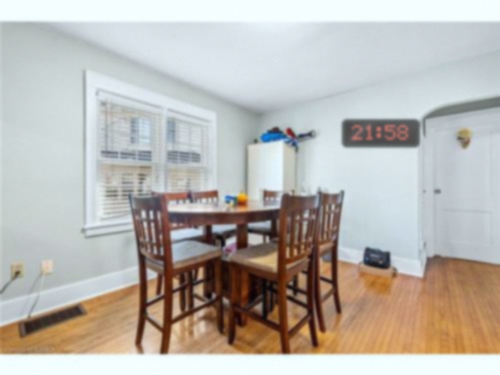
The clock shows 21h58
